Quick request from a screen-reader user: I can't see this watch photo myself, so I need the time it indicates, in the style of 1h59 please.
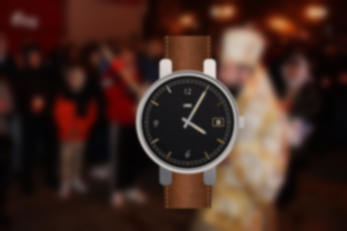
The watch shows 4h05
